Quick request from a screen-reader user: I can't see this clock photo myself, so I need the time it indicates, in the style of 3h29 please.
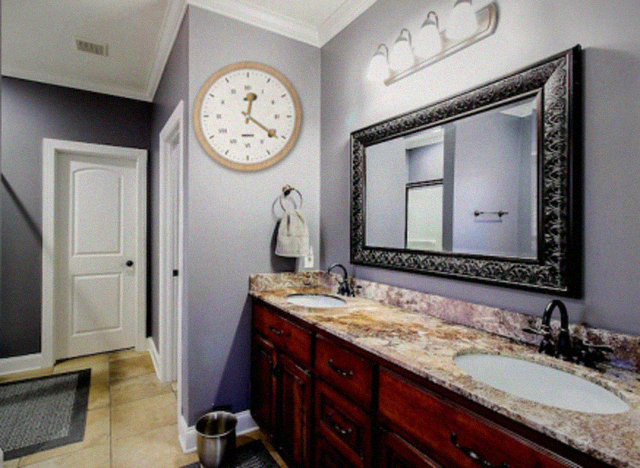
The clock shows 12h21
